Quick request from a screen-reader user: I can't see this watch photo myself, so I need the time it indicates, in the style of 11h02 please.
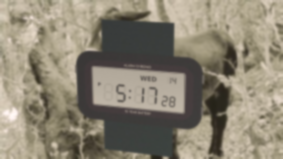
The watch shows 5h17
